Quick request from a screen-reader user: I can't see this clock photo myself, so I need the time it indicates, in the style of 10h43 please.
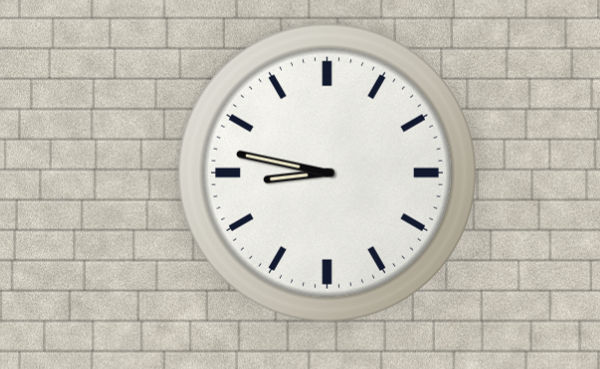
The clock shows 8h47
